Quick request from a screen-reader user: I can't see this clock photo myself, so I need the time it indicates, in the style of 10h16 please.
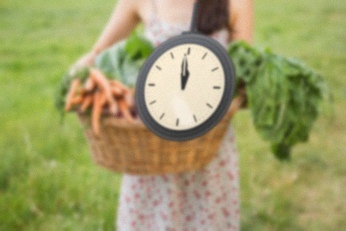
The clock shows 11h59
